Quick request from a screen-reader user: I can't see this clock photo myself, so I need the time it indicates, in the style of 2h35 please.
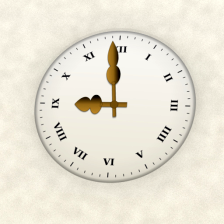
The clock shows 8h59
